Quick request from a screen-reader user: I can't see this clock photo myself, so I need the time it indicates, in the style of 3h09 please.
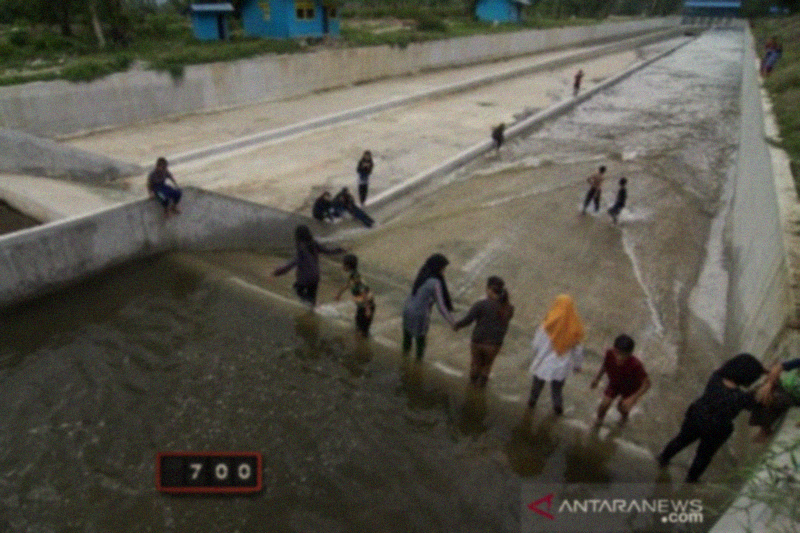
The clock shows 7h00
